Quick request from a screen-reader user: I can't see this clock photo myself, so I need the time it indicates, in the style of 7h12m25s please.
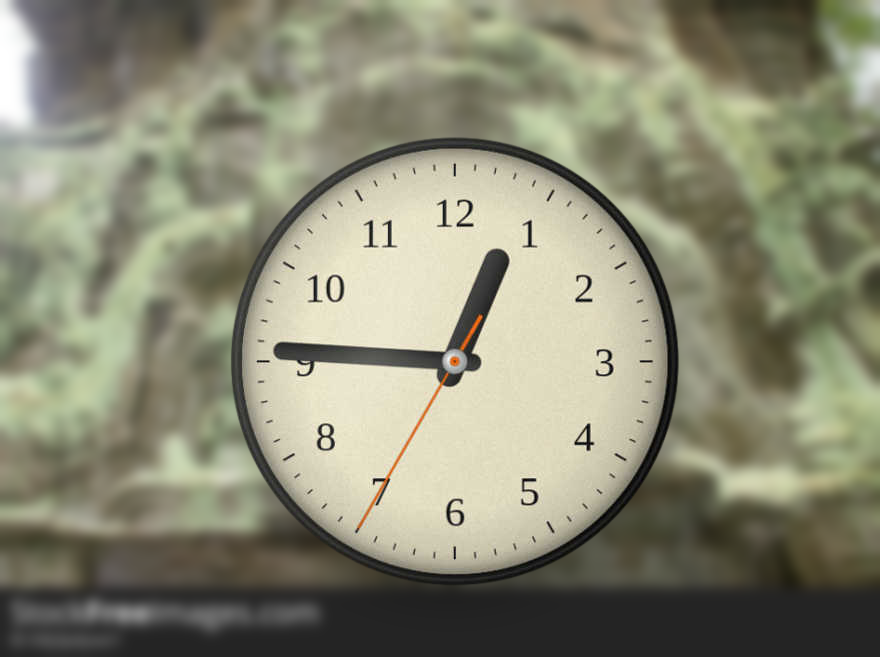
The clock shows 12h45m35s
